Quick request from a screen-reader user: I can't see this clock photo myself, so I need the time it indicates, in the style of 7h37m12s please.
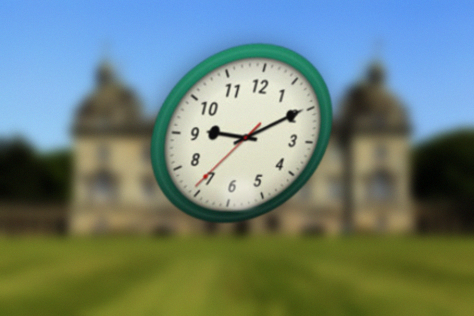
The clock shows 9h09m36s
